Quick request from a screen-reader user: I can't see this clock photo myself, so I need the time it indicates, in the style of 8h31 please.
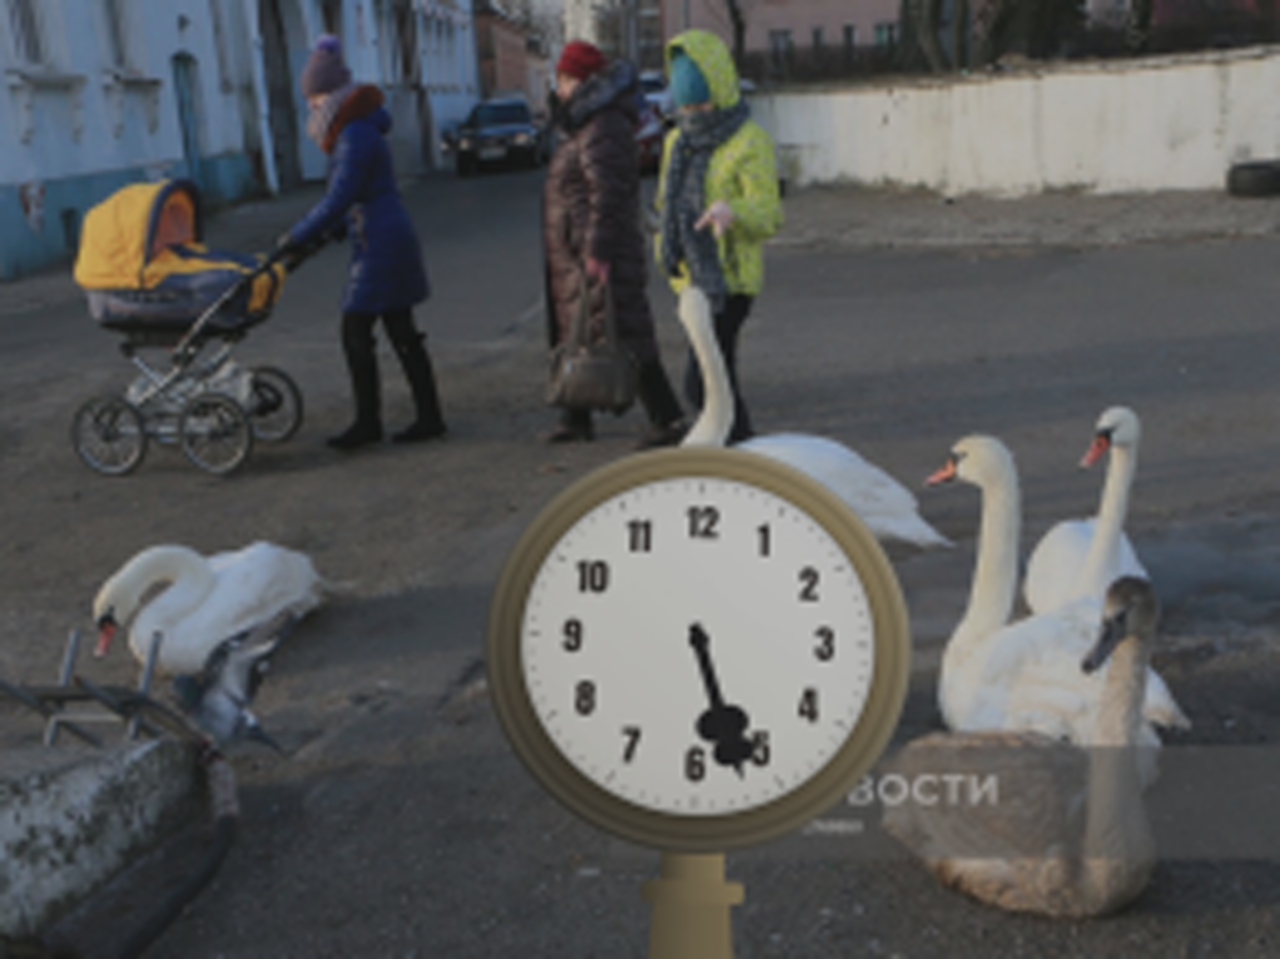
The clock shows 5h27
